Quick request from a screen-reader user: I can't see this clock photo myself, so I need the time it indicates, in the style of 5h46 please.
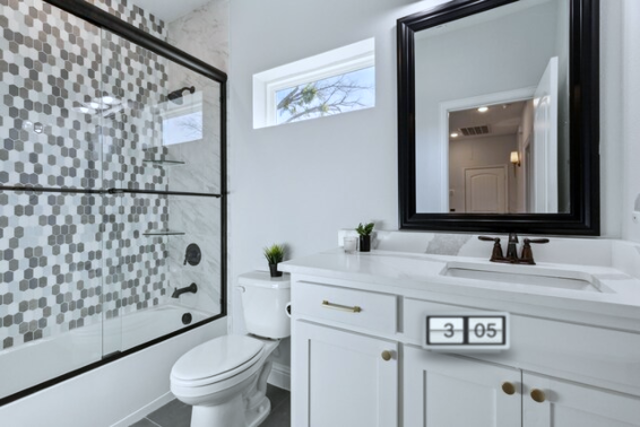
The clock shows 3h05
